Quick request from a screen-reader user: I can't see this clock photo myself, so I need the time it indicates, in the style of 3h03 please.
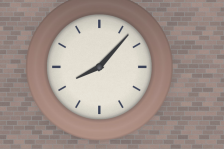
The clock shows 8h07
